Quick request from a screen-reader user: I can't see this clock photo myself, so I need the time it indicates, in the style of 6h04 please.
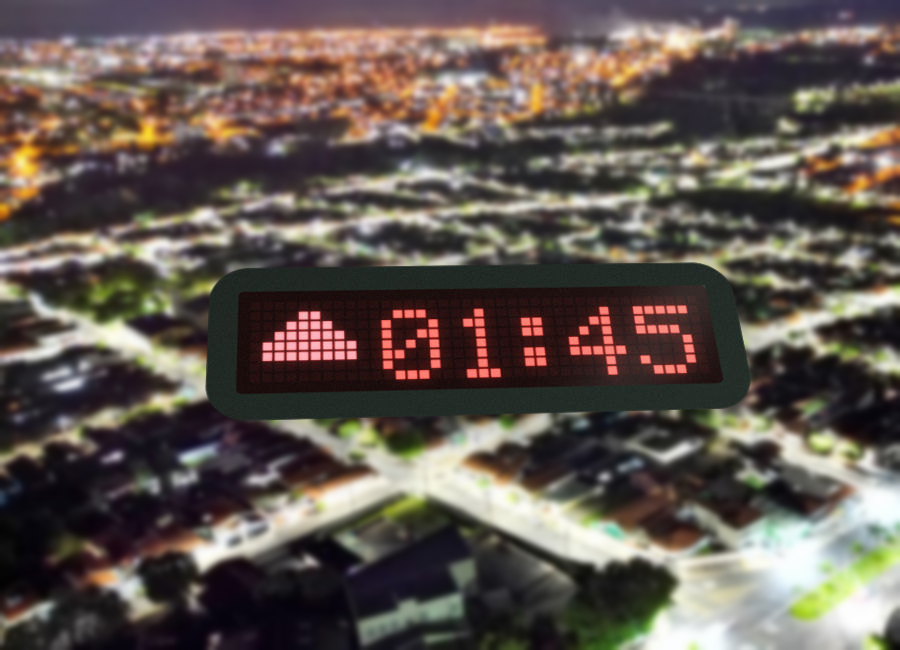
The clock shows 1h45
